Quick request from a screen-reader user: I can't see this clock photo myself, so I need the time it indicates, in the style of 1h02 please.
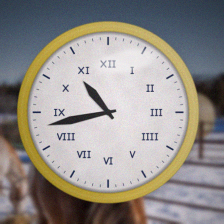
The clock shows 10h43
